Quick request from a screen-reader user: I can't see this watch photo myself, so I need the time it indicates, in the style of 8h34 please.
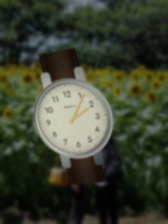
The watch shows 2h06
